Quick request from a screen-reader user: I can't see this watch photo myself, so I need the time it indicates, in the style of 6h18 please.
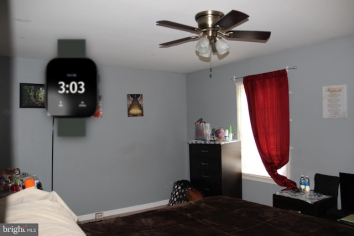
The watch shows 3h03
